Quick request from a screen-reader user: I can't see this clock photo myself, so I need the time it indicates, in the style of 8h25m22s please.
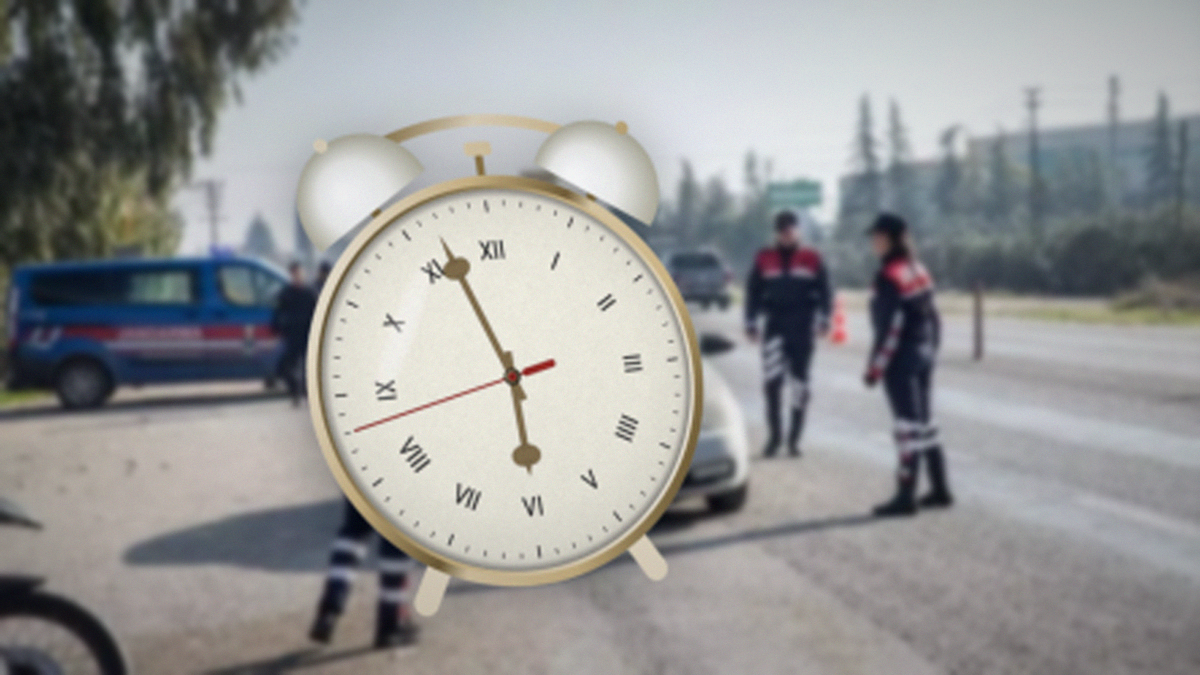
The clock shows 5h56m43s
